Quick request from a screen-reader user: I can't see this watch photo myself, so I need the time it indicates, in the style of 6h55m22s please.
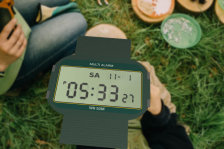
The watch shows 5h33m27s
